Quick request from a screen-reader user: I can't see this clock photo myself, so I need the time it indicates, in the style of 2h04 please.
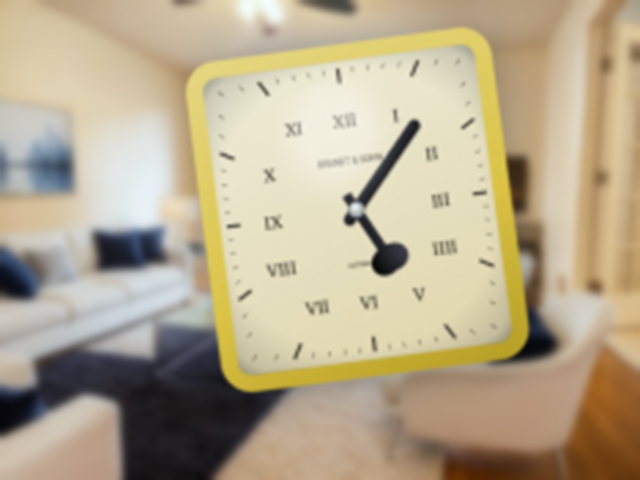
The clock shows 5h07
